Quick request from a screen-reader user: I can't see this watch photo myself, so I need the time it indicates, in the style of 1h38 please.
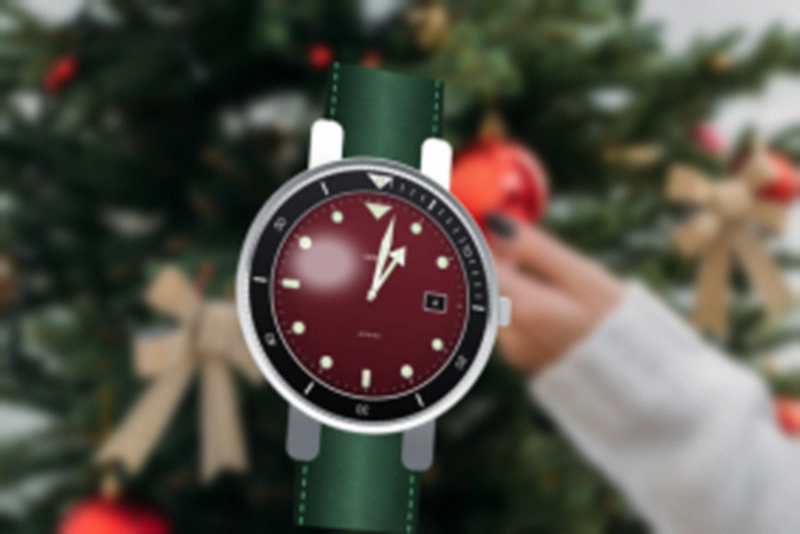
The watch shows 1h02
